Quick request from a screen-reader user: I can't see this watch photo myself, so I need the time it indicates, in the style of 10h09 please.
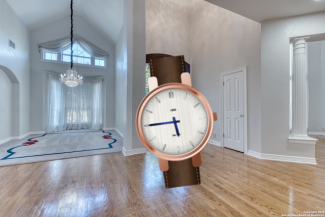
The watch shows 5h45
